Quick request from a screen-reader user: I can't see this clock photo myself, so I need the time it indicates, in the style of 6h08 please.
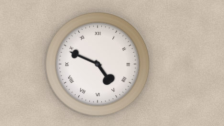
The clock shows 4h49
